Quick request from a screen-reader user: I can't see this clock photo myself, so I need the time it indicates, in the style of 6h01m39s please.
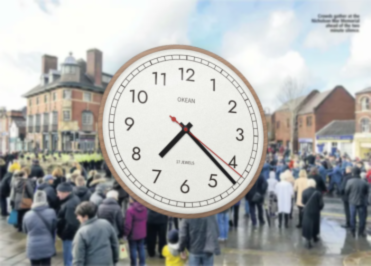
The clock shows 7h22m21s
